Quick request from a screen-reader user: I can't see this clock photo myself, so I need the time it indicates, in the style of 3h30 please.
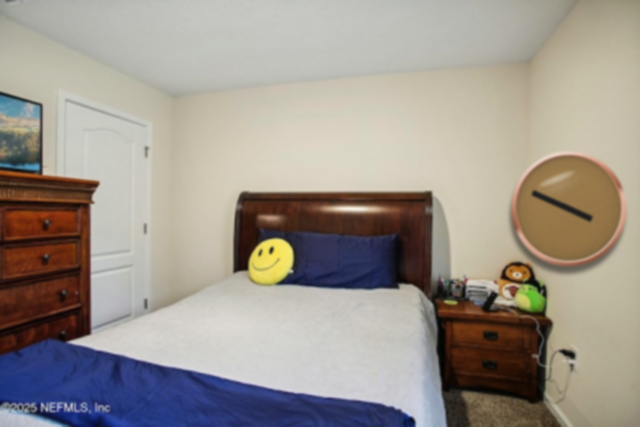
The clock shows 3h49
